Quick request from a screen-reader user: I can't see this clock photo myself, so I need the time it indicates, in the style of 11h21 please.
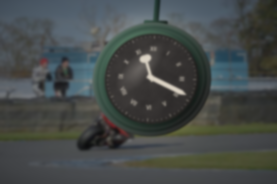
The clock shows 11h19
